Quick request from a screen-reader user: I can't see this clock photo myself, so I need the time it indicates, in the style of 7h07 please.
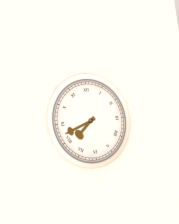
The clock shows 7h42
